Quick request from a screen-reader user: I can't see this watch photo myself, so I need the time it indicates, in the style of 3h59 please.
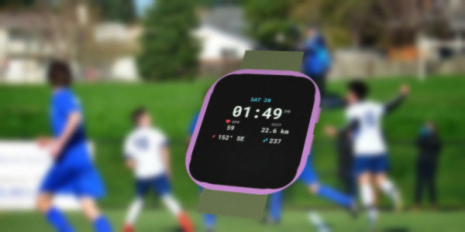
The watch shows 1h49
